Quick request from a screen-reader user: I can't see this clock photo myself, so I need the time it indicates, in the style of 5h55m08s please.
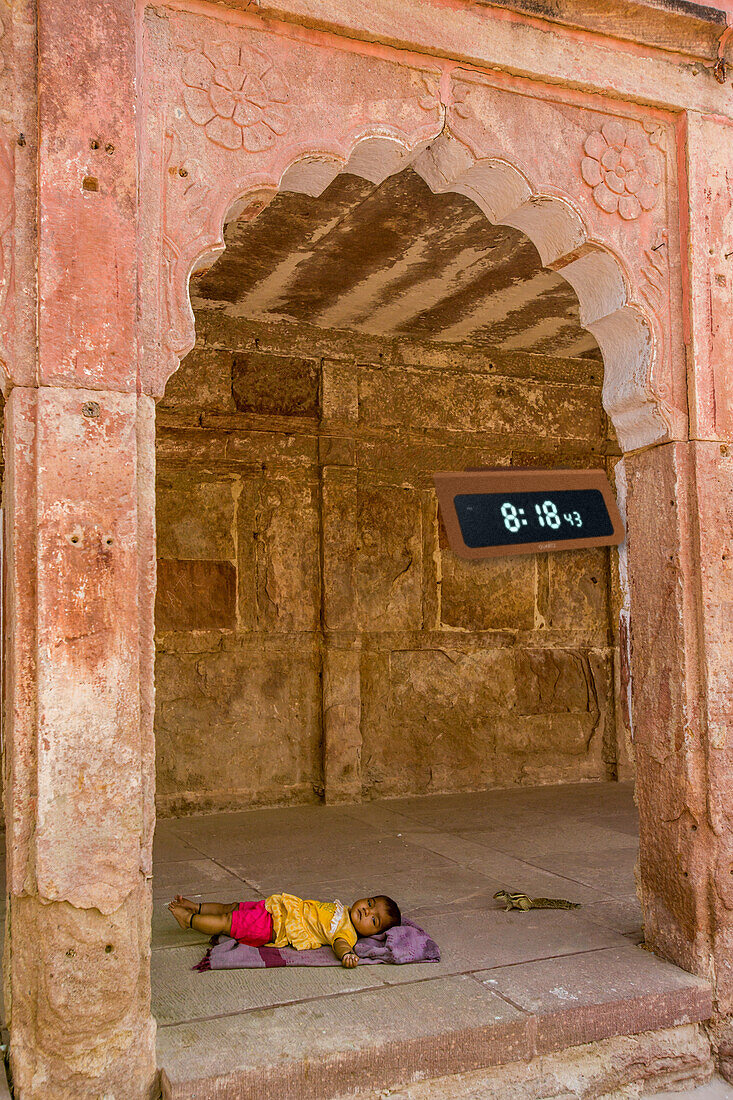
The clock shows 8h18m43s
